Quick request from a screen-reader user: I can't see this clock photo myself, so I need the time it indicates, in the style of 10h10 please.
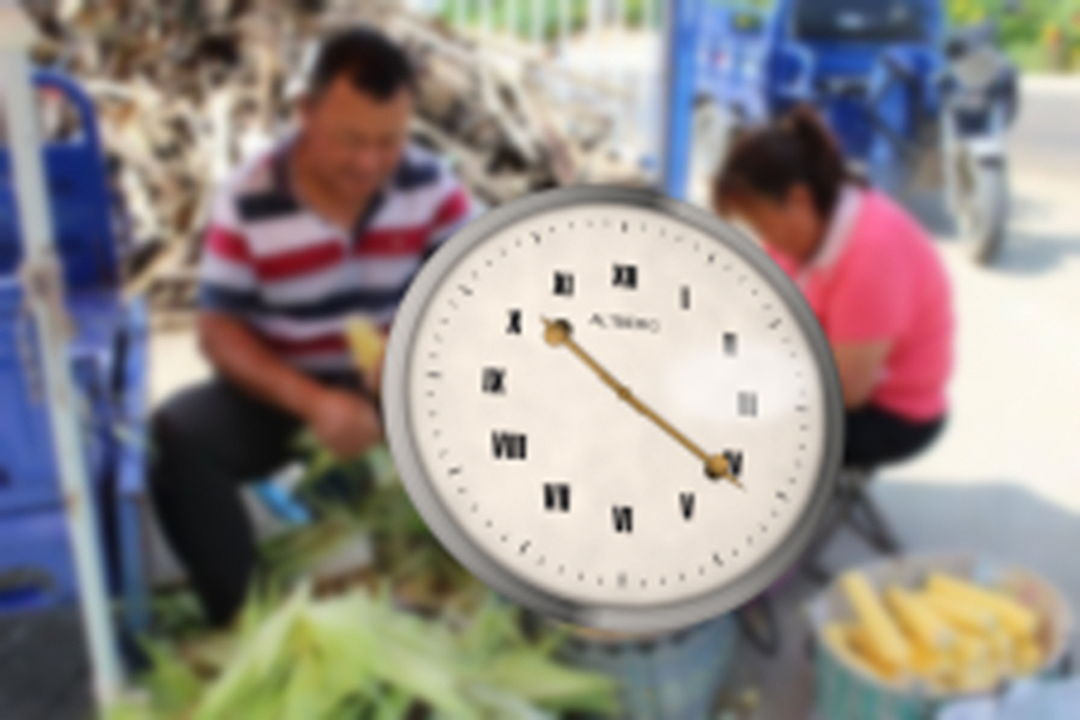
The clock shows 10h21
